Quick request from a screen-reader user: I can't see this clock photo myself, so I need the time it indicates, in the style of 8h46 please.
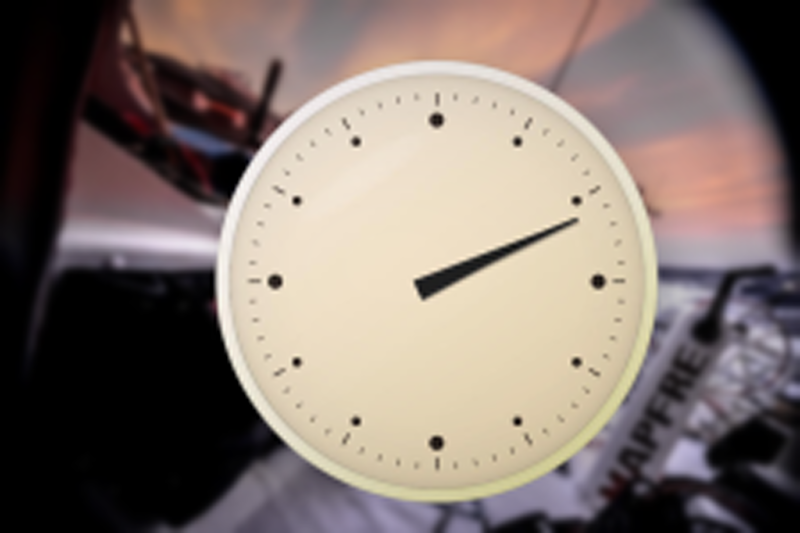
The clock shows 2h11
